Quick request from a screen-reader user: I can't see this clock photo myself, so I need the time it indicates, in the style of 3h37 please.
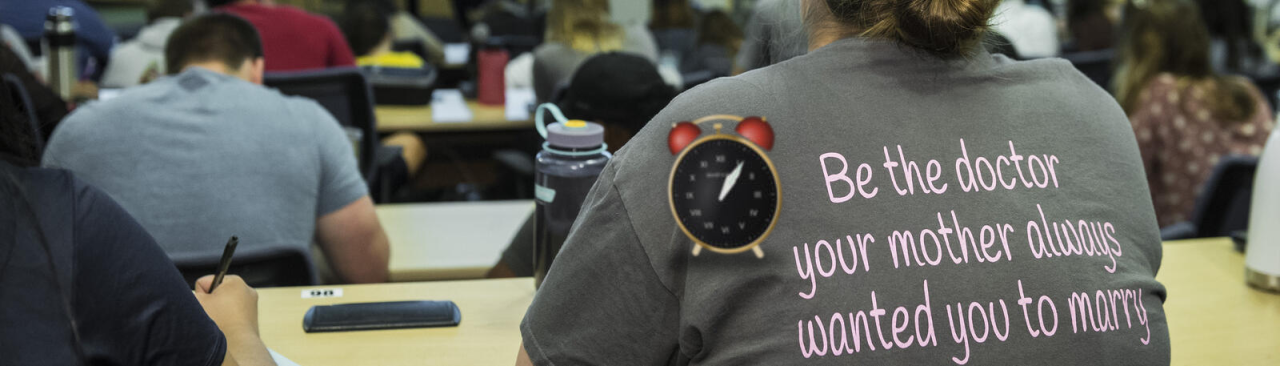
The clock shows 1h06
